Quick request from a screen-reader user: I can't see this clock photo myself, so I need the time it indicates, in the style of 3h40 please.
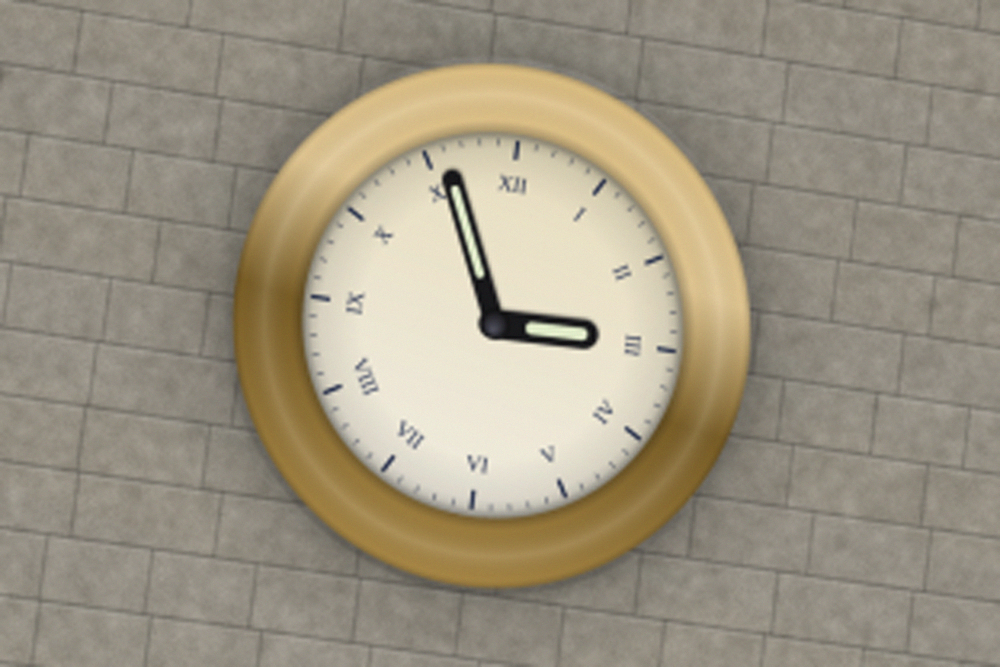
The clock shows 2h56
